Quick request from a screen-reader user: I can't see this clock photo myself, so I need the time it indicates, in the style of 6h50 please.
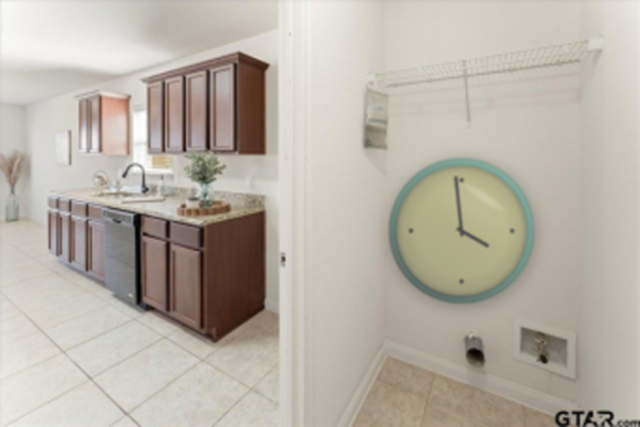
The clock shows 3h59
